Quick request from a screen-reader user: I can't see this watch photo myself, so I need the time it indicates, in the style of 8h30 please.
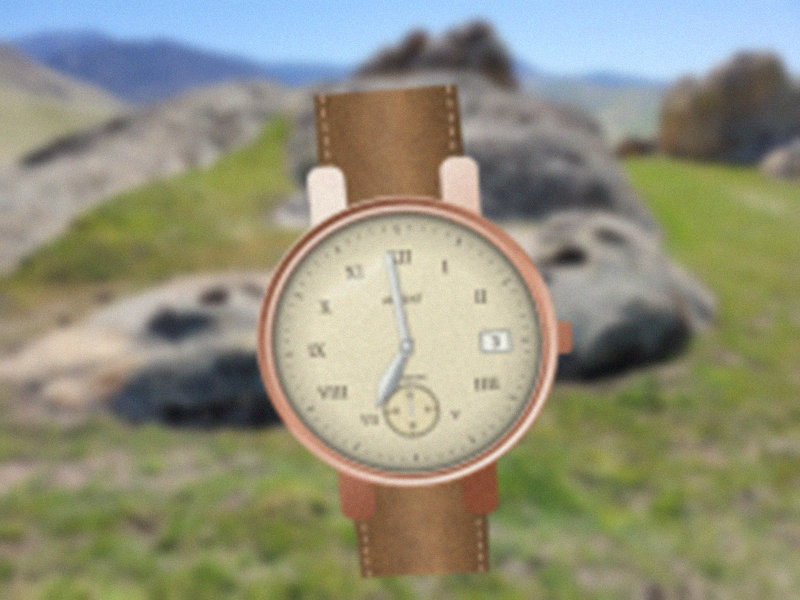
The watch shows 6h59
